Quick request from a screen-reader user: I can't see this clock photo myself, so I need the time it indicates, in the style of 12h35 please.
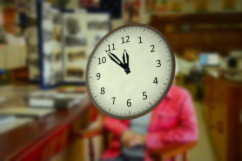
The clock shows 11h53
